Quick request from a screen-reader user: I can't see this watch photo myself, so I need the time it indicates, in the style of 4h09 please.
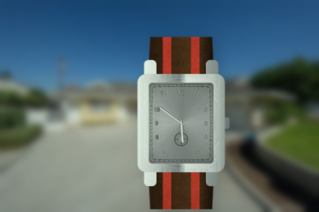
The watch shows 5h51
